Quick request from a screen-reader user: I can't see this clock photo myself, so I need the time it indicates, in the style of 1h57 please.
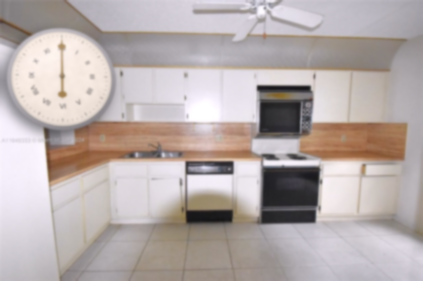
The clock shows 6h00
